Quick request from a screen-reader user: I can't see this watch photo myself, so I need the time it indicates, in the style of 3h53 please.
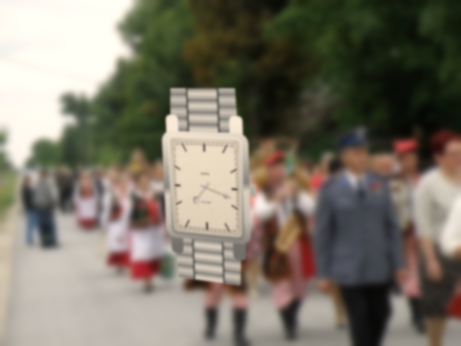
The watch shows 7h18
